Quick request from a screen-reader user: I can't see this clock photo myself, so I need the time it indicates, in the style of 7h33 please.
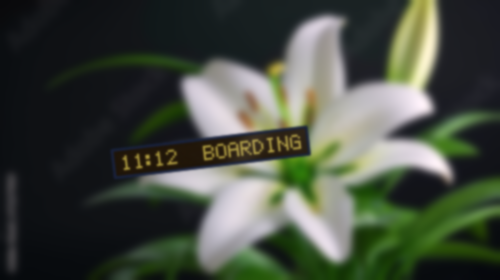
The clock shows 11h12
